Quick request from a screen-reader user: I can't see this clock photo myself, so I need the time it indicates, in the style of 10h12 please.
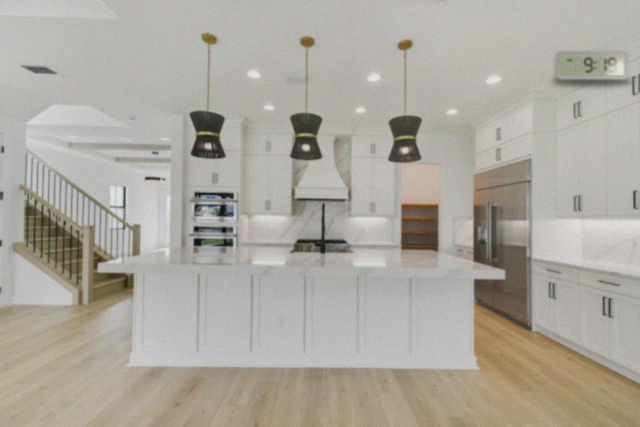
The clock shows 9h19
